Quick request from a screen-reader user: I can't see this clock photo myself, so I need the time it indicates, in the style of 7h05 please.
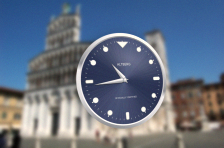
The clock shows 10h44
